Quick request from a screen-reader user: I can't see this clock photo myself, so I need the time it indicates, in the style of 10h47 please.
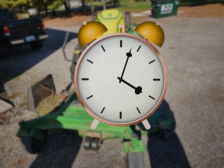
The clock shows 4h03
